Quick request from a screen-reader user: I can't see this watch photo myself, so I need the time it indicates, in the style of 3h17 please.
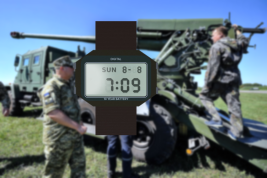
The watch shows 7h09
